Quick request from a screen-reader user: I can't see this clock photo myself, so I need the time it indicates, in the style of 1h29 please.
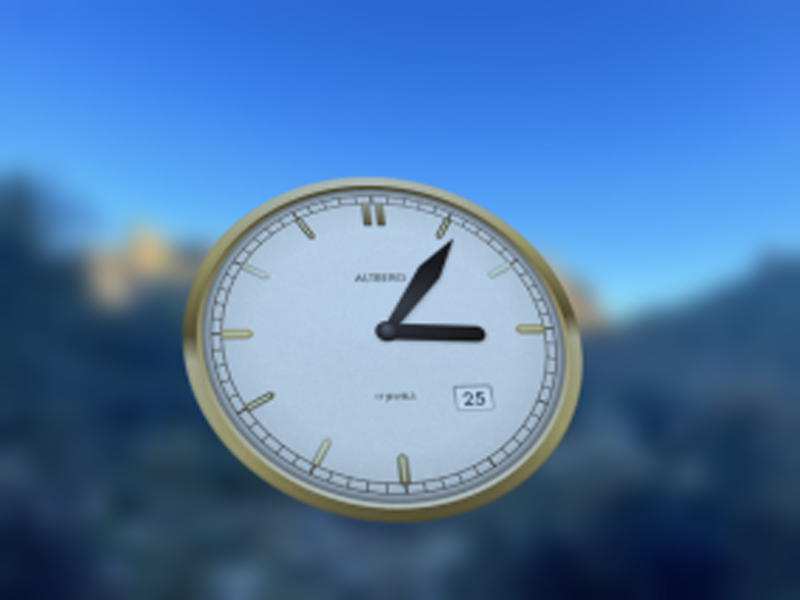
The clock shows 3h06
